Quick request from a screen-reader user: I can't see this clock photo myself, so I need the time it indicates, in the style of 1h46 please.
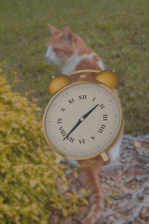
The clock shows 1h37
